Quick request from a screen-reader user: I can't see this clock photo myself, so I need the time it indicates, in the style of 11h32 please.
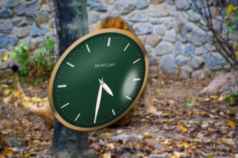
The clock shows 4h30
